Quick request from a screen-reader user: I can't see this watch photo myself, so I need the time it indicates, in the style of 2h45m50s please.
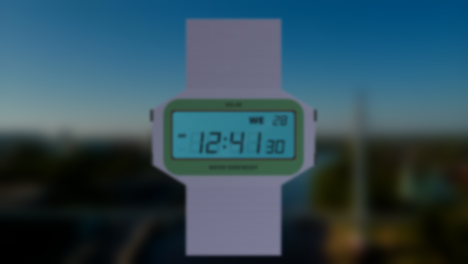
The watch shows 12h41m30s
